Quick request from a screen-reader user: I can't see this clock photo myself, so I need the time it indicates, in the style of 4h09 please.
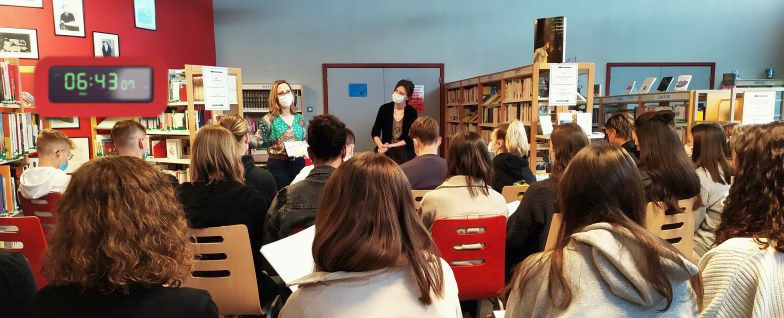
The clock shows 6h43
